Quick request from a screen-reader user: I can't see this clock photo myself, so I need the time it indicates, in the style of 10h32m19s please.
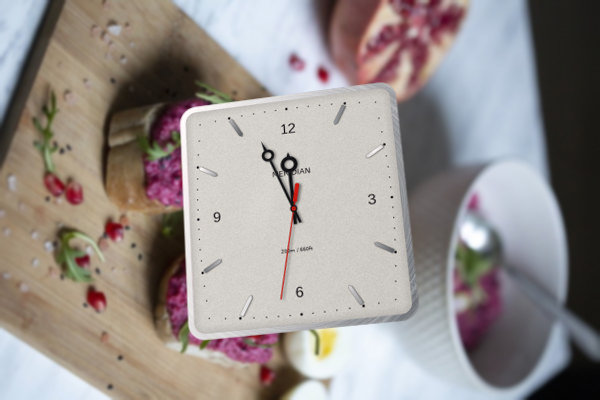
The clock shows 11h56m32s
